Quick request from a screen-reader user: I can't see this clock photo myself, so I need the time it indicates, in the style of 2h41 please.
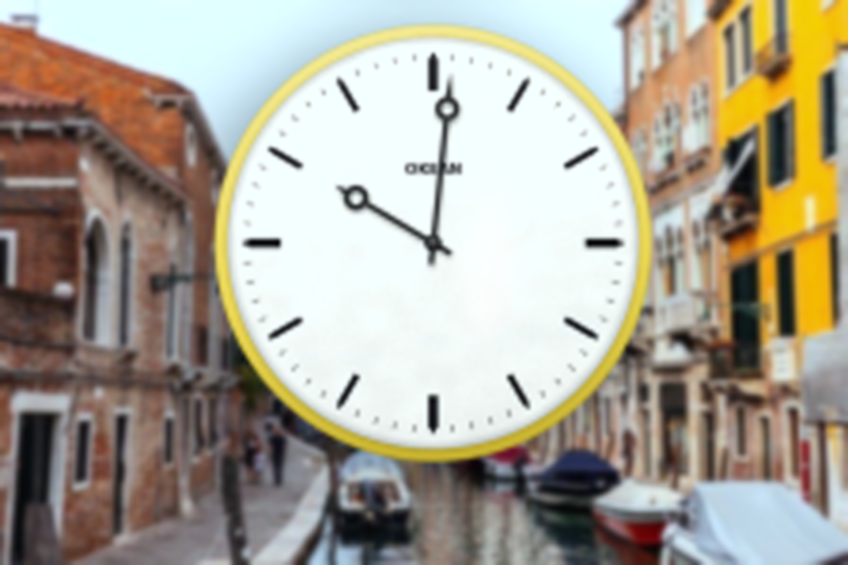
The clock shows 10h01
